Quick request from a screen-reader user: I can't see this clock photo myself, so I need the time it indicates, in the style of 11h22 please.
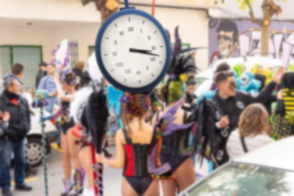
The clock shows 3h18
